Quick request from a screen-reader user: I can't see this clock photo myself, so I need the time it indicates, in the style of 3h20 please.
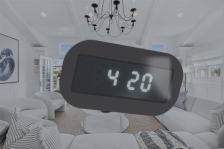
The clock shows 4h20
